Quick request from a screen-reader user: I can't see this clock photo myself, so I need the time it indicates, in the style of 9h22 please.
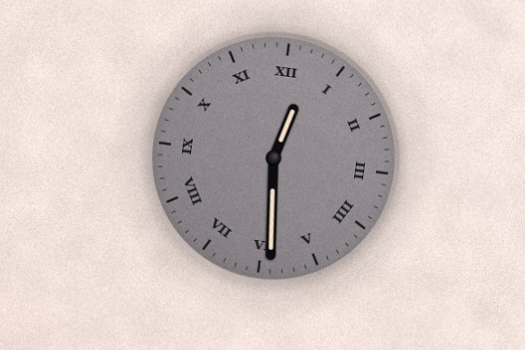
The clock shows 12h29
